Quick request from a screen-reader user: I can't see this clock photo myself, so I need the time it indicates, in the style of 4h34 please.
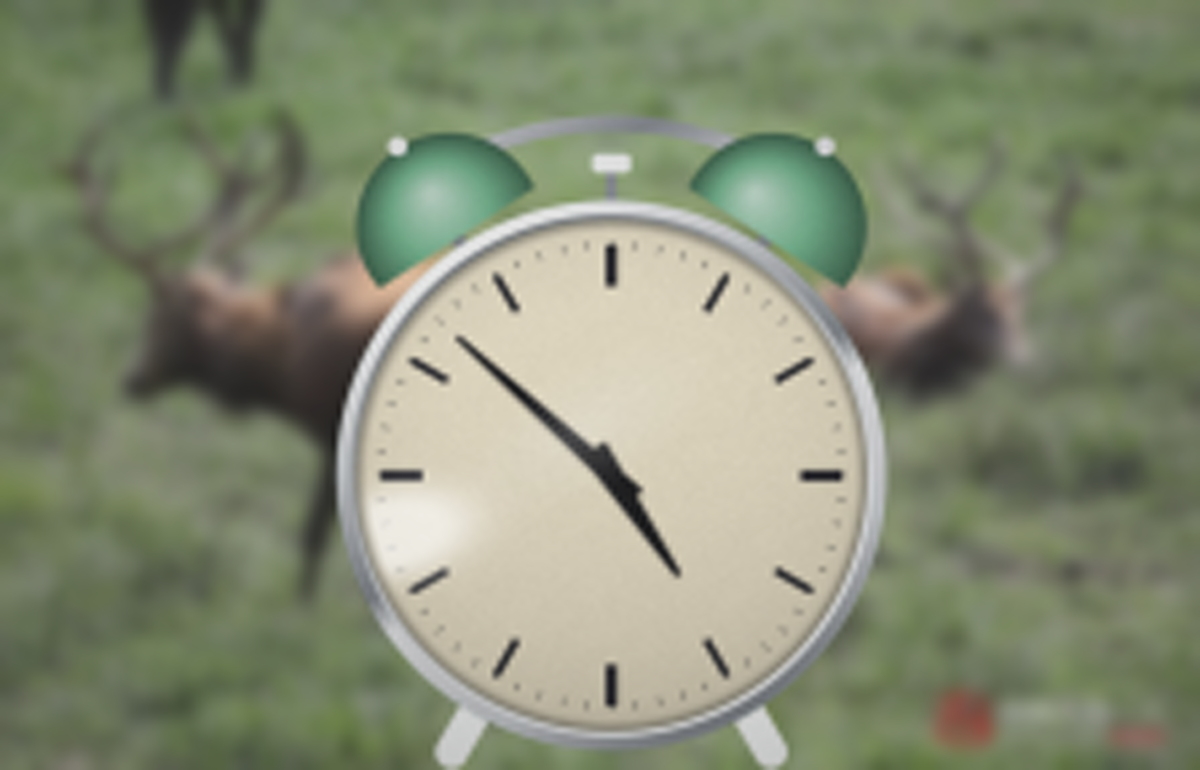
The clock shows 4h52
